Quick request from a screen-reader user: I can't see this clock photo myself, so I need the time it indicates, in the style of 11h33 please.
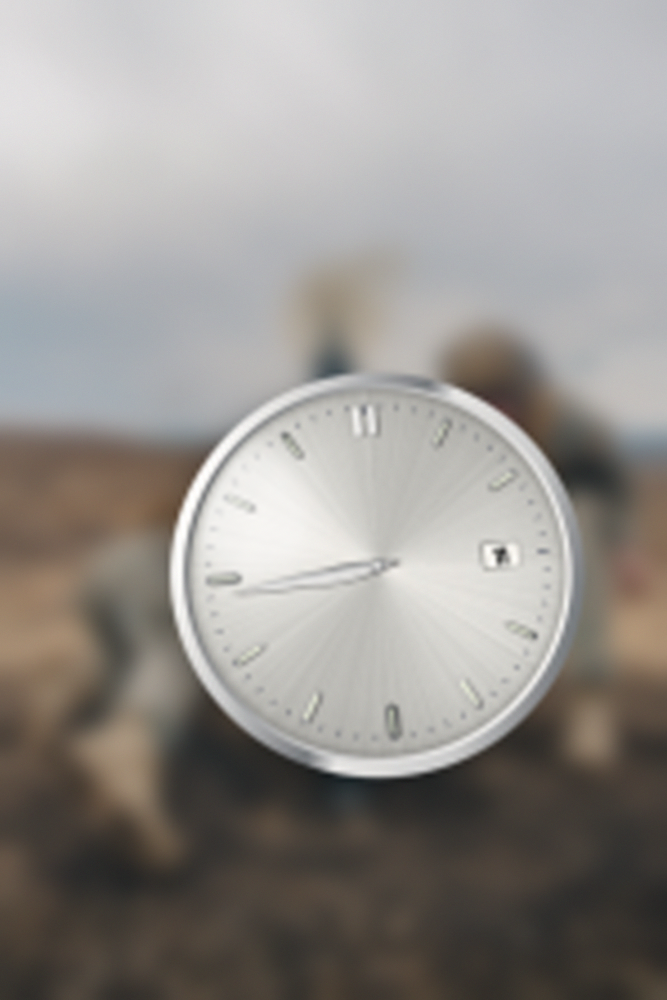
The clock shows 8h44
